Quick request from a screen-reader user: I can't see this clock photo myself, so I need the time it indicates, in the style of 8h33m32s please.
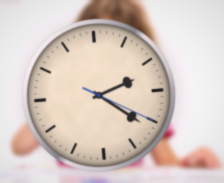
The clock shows 2h21m20s
